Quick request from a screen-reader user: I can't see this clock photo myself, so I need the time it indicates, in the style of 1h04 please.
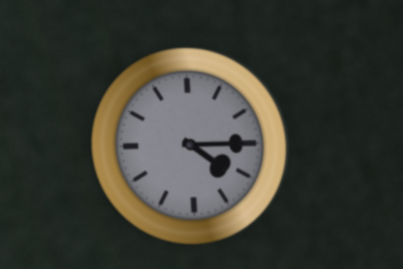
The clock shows 4h15
